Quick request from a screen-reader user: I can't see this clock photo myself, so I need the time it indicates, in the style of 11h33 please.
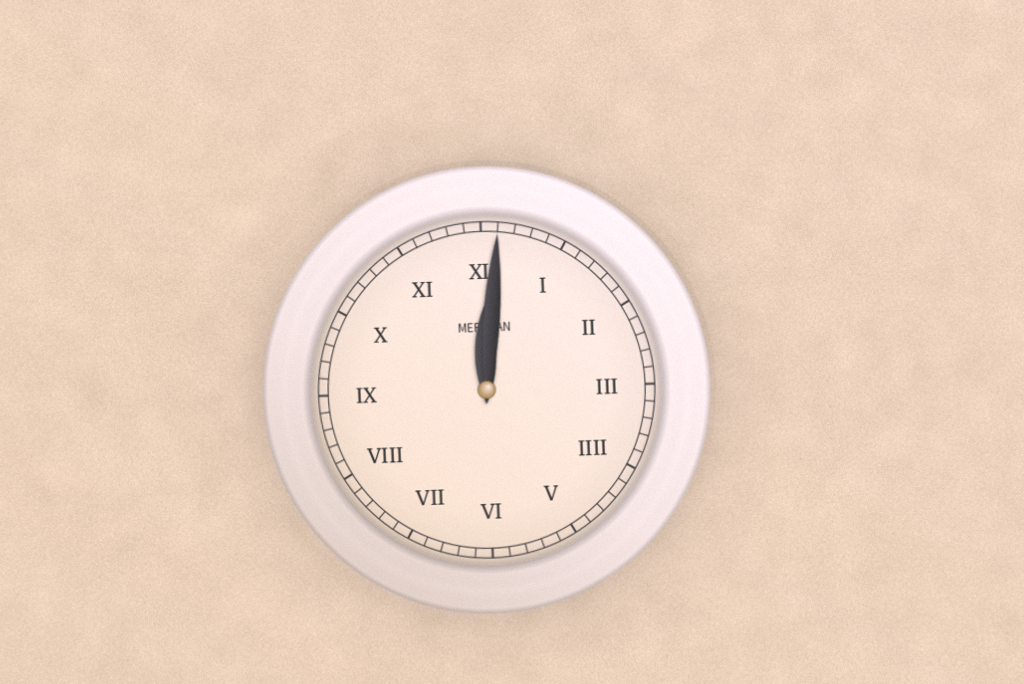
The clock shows 12h01
